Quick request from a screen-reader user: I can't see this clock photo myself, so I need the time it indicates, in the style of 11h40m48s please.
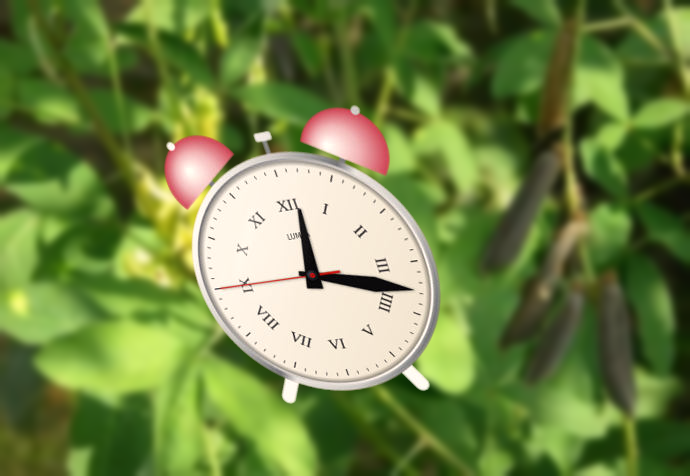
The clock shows 12h17m45s
